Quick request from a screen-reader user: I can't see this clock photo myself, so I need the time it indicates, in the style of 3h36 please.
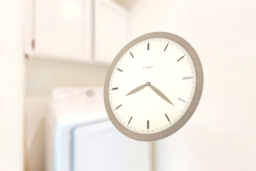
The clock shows 8h22
